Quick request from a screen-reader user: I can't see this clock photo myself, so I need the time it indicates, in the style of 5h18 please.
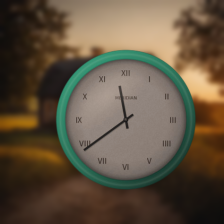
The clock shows 11h39
